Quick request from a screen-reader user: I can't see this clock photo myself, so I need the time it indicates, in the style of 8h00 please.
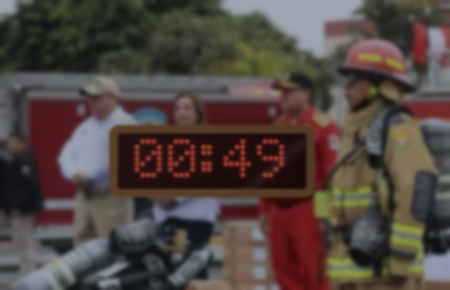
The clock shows 0h49
